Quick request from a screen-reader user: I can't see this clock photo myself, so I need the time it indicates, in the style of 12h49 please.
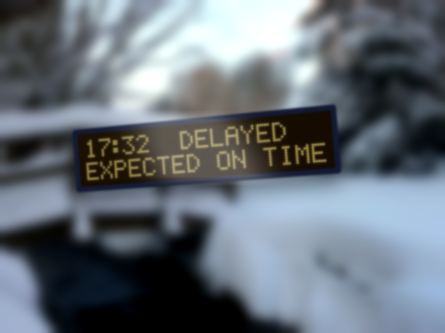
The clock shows 17h32
